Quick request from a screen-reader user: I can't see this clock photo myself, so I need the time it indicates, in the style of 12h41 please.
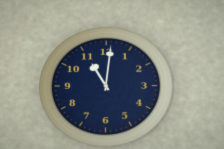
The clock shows 11h01
